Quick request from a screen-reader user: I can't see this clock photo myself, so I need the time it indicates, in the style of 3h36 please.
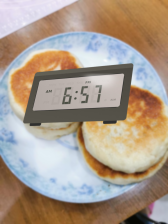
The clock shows 6h57
